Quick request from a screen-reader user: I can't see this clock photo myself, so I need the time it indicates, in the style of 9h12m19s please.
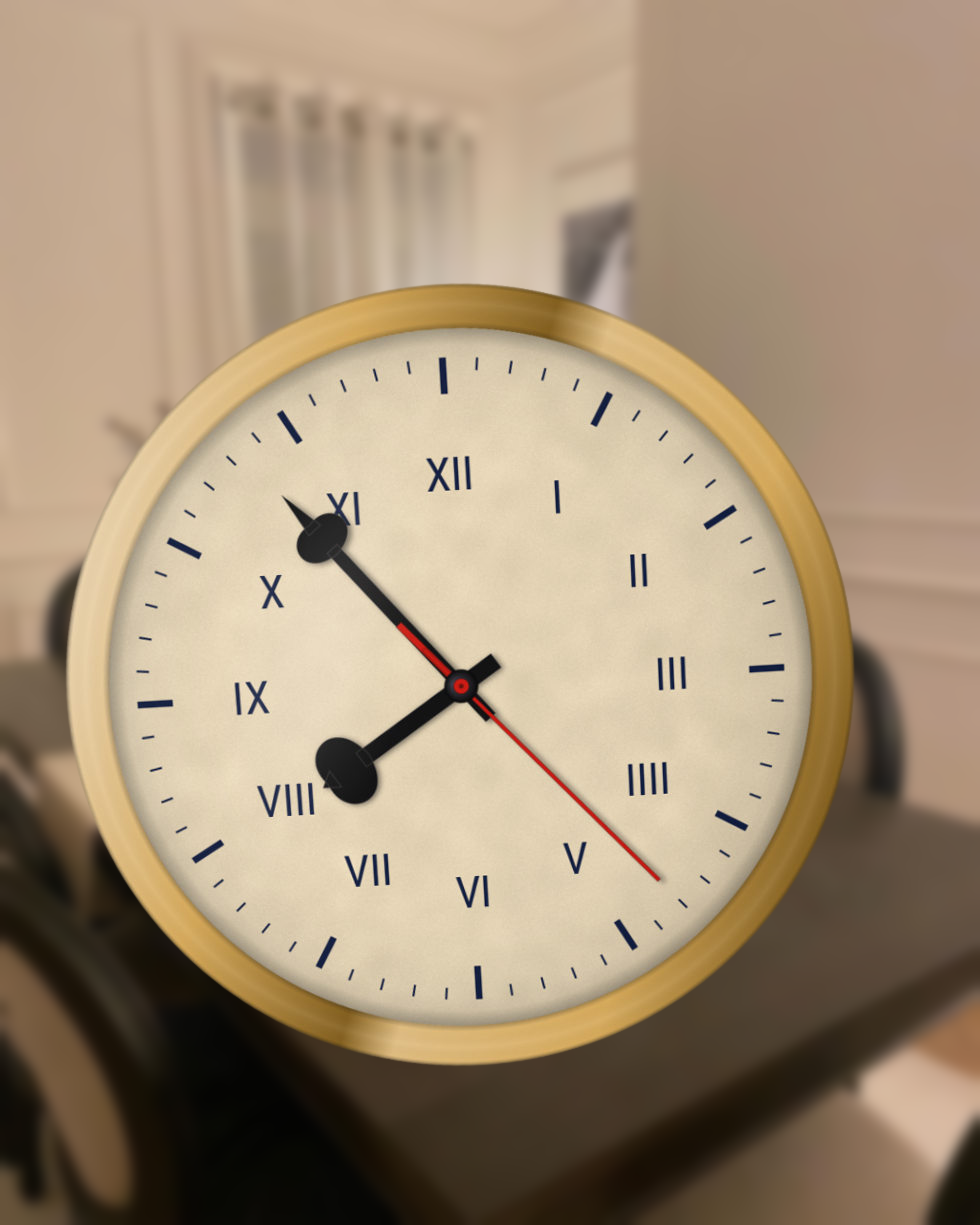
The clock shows 7h53m23s
